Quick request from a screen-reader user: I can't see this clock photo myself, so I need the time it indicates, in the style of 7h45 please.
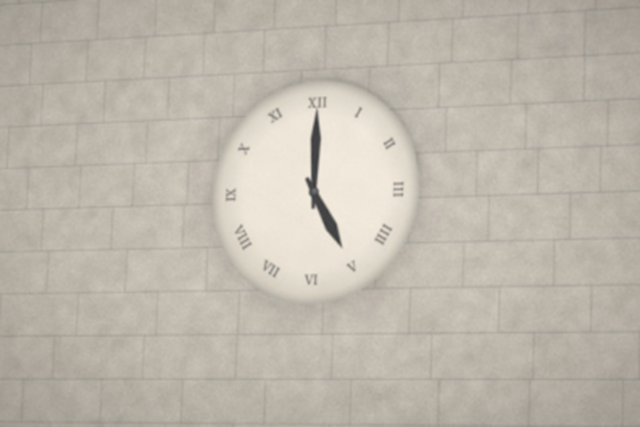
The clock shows 5h00
